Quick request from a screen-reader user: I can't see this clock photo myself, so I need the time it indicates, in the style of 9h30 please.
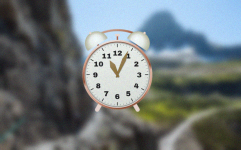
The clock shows 11h04
